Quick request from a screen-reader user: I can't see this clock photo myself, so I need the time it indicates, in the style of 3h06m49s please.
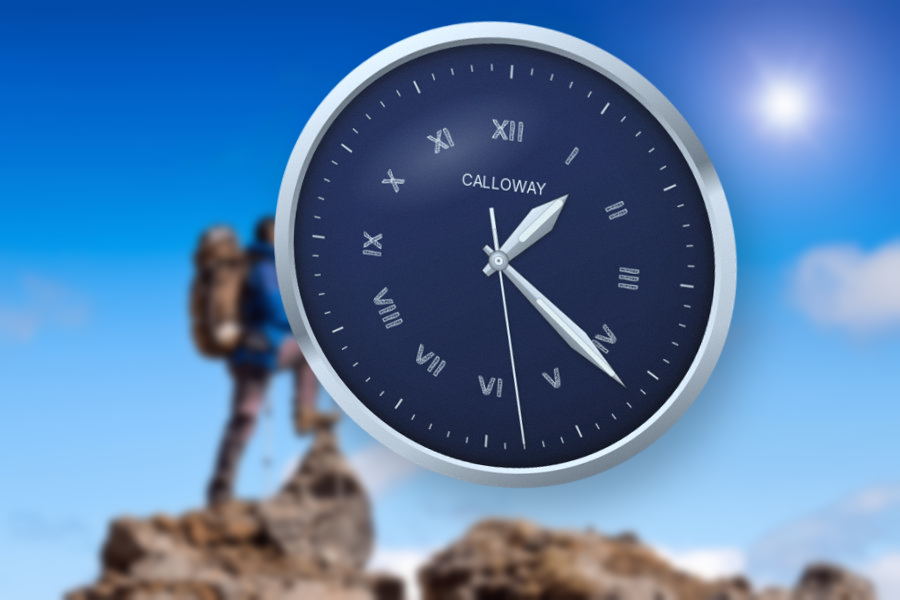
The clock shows 1h21m28s
